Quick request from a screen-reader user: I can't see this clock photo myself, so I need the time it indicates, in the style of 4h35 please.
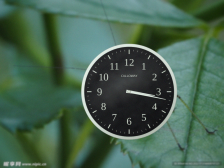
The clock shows 3h17
